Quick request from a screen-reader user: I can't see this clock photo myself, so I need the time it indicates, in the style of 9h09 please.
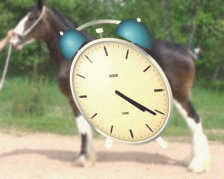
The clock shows 4h21
